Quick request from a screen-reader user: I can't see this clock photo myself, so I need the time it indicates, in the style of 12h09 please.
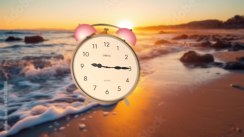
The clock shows 9h15
